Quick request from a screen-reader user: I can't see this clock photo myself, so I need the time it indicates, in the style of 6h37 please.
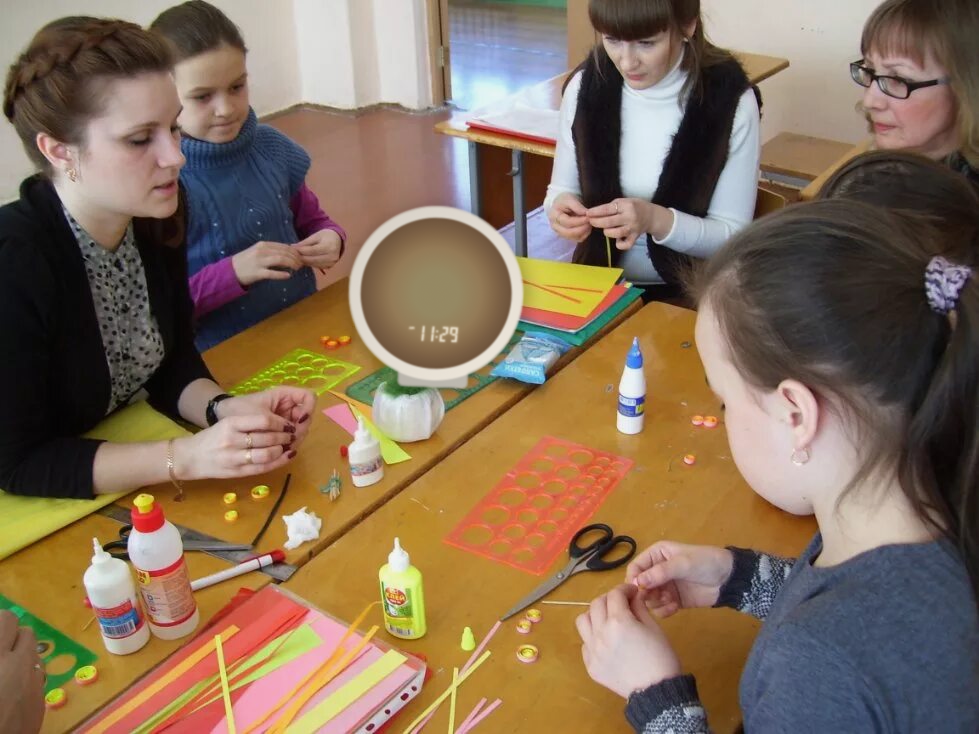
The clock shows 11h29
